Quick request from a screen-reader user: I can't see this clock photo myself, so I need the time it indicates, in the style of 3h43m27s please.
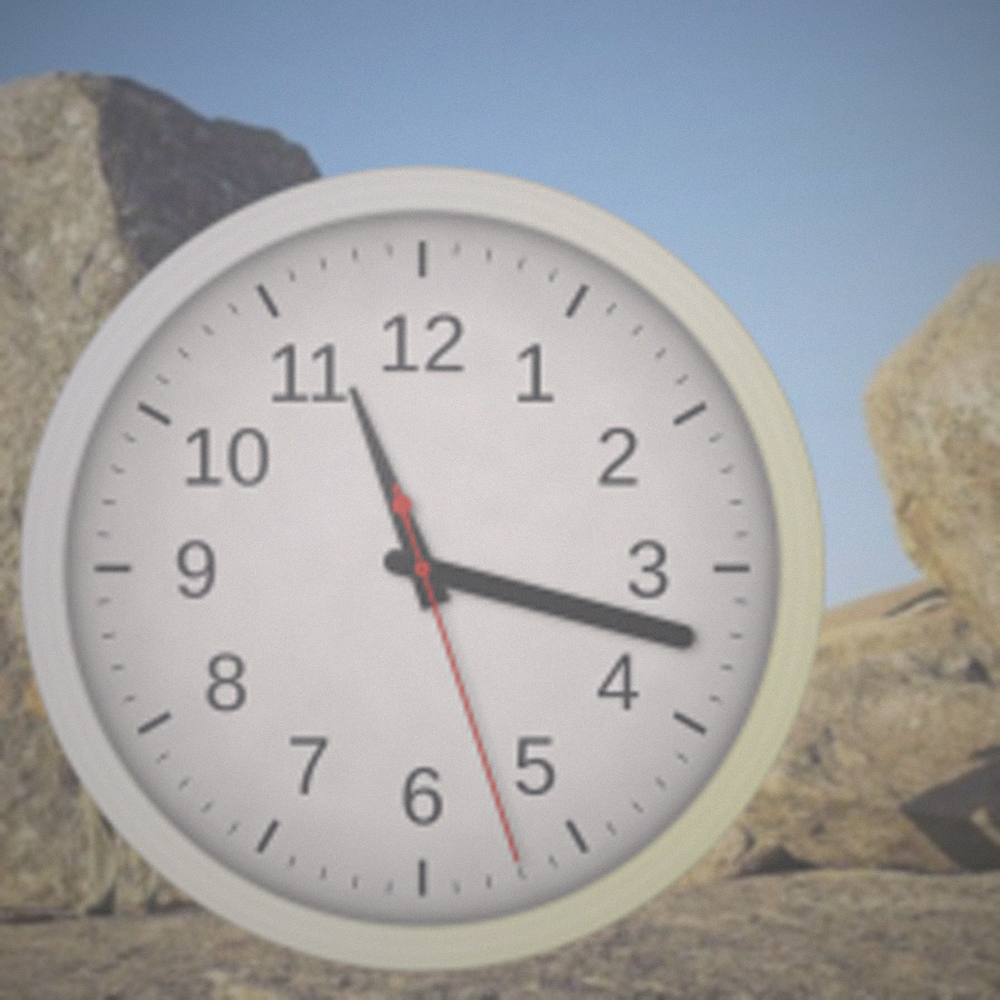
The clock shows 11h17m27s
